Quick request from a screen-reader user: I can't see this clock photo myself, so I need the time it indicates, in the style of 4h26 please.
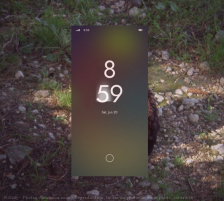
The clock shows 8h59
